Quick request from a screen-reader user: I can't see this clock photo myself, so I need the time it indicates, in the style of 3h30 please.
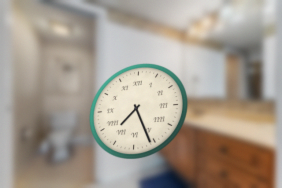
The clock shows 7h26
